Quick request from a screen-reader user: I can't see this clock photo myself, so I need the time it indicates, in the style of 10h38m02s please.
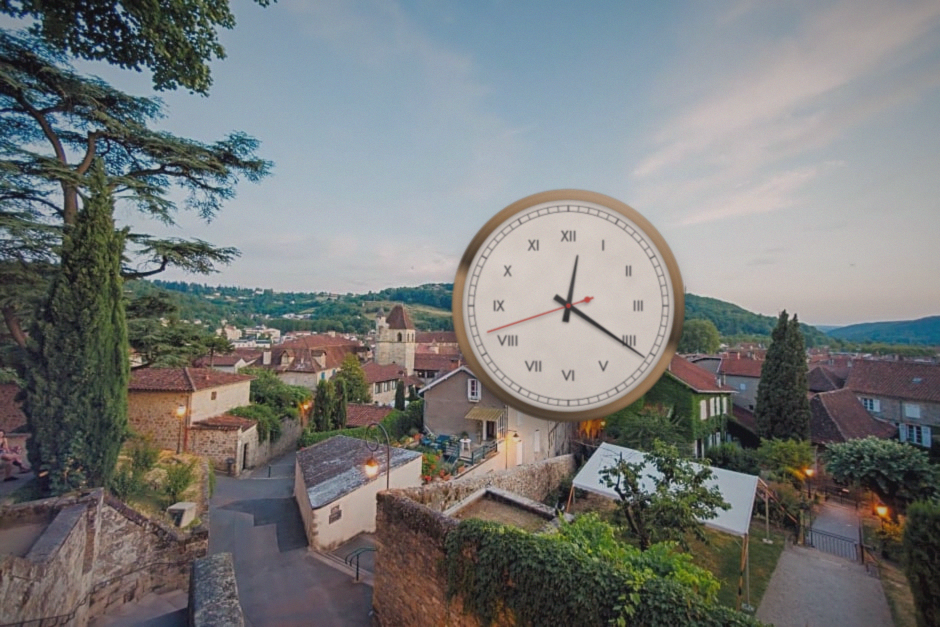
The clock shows 12h20m42s
